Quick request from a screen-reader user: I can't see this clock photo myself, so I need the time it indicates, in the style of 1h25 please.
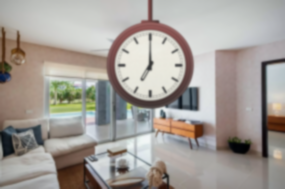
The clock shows 7h00
